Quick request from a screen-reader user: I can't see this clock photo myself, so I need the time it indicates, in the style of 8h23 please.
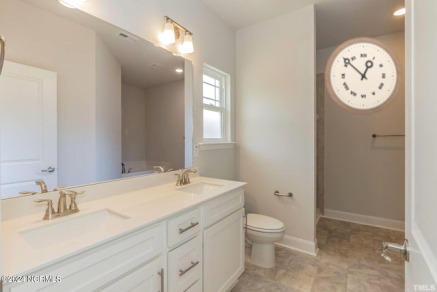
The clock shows 12h52
